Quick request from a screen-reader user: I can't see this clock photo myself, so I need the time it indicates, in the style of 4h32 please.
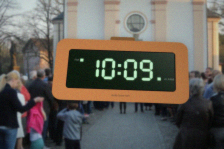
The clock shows 10h09
